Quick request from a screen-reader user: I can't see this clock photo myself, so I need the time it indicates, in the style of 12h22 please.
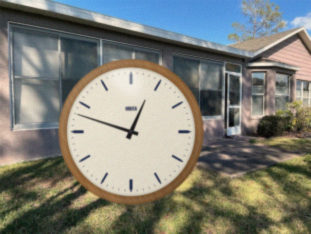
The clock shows 12h48
